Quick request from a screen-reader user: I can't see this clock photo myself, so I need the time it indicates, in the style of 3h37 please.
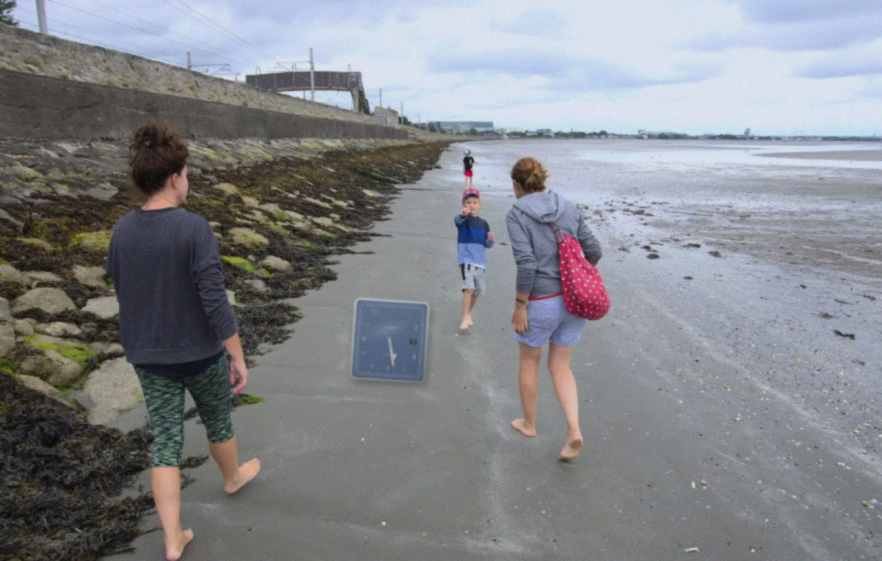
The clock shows 5h28
